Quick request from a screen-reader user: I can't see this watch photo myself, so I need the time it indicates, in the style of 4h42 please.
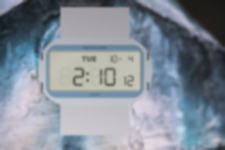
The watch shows 2h10
